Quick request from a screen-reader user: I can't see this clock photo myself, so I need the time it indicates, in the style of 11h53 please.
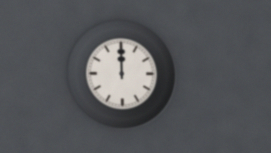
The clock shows 12h00
